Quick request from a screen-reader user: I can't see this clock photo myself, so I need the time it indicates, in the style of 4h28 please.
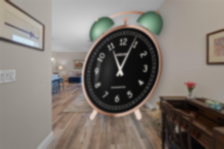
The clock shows 11h04
